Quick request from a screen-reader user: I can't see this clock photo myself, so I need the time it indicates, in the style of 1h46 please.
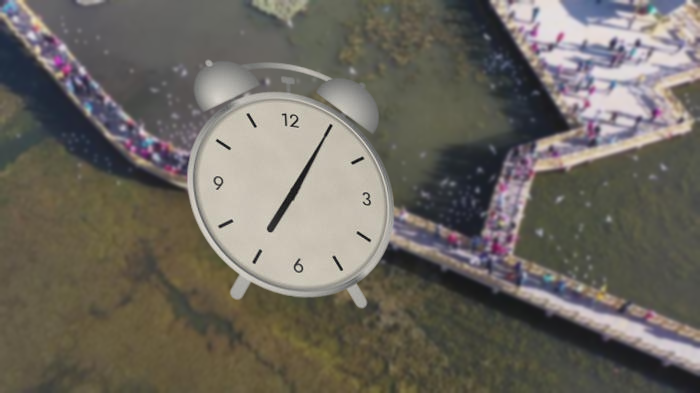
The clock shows 7h05
